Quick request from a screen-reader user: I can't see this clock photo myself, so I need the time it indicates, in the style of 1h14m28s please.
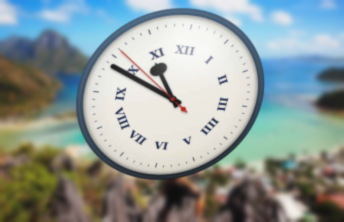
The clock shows 10h48m51s
